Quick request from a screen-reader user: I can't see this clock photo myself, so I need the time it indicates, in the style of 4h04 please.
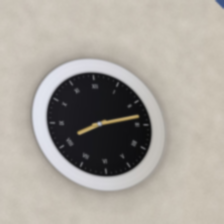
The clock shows 8h13
